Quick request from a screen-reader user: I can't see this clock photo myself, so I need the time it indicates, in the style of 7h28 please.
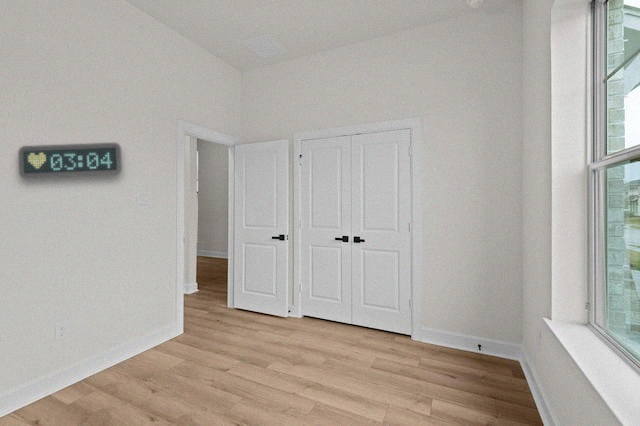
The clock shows 3h04
